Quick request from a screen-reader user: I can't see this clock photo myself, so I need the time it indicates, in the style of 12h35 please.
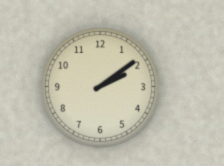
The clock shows 2h09
